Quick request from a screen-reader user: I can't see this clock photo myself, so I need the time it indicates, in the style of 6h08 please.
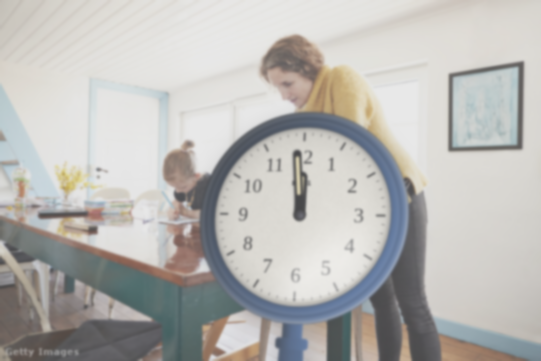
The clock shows 11h59
